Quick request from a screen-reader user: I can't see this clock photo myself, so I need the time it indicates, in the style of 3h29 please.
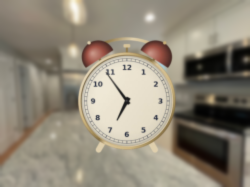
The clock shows 6h54
